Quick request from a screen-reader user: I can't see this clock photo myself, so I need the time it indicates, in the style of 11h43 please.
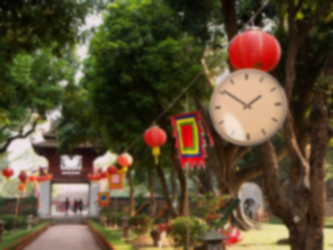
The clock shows 1h51
